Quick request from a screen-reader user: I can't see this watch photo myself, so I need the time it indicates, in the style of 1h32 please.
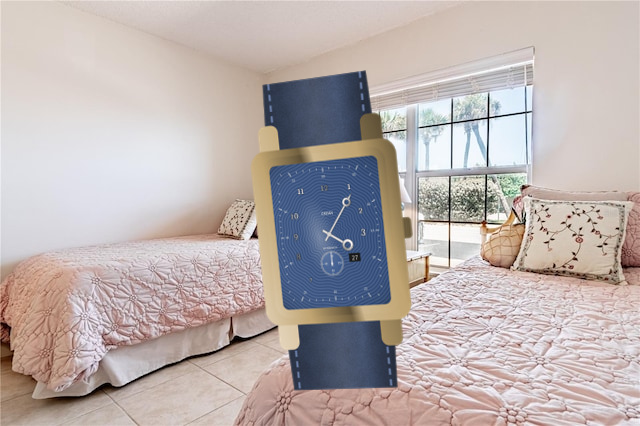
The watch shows 4h06
